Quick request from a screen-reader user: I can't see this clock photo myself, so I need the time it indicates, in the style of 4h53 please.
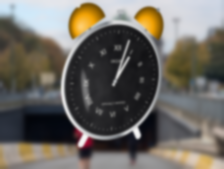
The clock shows 1h03
